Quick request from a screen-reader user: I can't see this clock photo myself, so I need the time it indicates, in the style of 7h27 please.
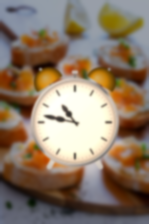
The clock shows 10h47
